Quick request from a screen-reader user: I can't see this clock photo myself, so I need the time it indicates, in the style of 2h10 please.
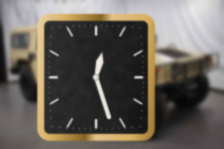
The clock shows 12h27
